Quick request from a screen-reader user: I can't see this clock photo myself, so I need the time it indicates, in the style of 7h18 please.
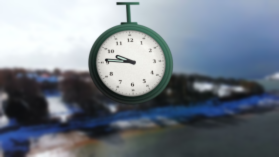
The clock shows 9h46
